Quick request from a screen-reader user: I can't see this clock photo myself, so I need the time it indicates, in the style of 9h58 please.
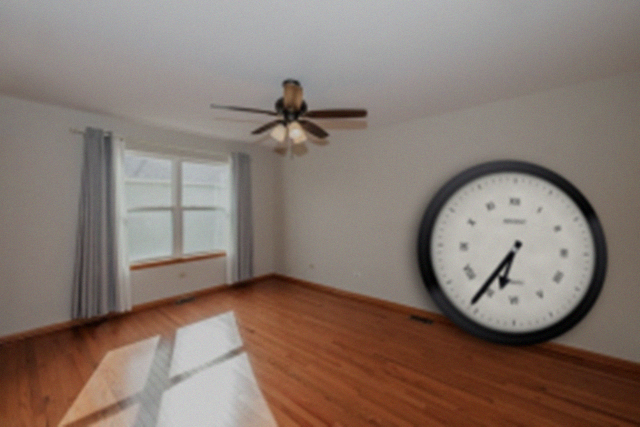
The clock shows 6h36
